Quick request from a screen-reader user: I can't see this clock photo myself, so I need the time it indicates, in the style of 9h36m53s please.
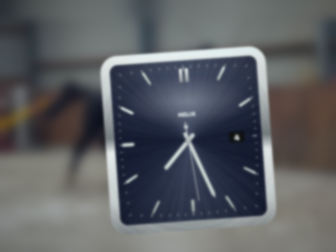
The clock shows 7h26m29s
